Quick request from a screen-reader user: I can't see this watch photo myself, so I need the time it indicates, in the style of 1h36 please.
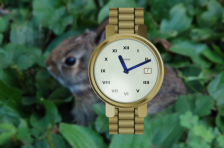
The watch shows 11h11
